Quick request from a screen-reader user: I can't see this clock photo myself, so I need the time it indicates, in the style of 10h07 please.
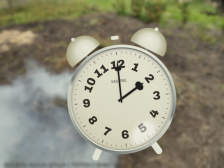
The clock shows 2h00
